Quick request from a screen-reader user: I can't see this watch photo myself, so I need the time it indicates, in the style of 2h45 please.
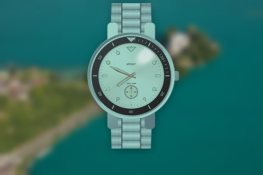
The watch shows 7h49
